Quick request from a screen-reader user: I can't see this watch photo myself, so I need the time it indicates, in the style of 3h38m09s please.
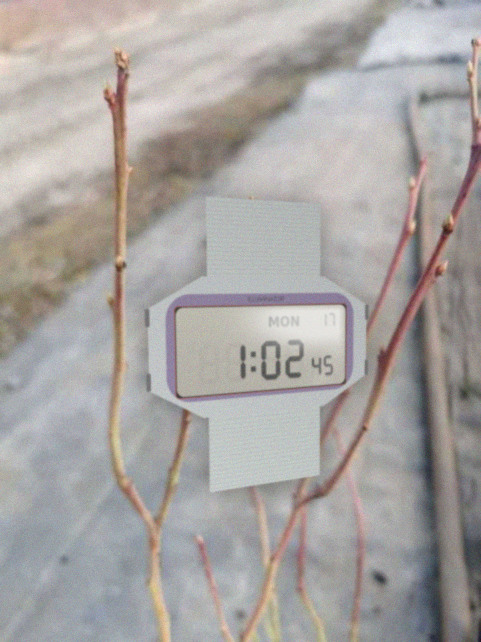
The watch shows 1h02m45s
